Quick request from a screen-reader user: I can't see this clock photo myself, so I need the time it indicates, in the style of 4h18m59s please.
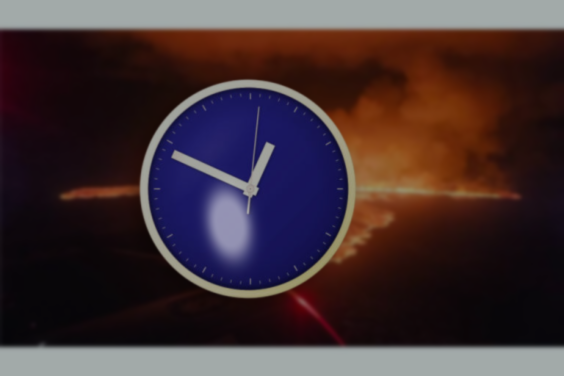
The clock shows 12h49m01s
